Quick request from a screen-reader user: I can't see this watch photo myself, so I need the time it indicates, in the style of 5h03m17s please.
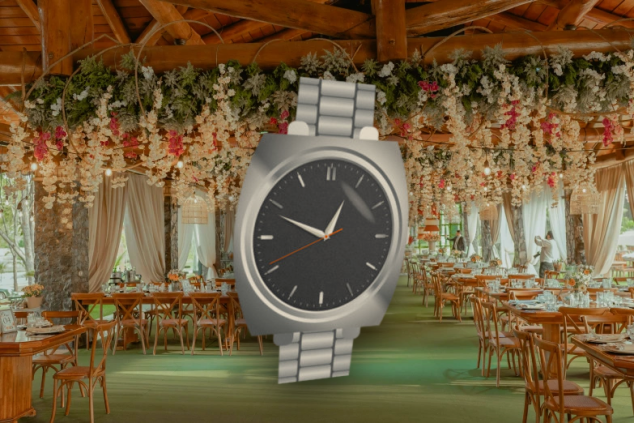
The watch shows 12h48m41s
